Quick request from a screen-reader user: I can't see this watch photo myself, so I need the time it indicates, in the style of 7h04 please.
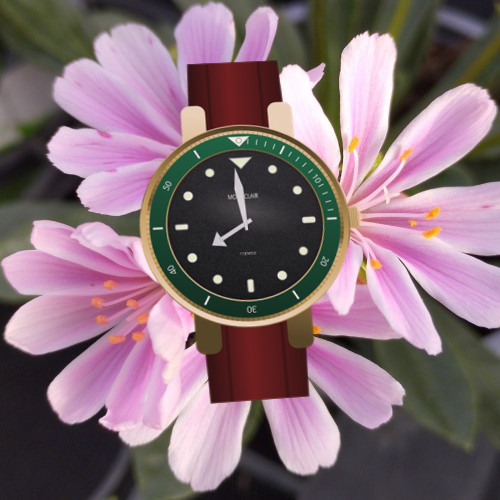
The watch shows 7h59
